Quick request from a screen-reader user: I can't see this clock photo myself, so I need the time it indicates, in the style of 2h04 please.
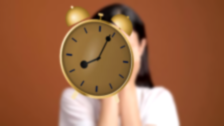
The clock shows 8h04
